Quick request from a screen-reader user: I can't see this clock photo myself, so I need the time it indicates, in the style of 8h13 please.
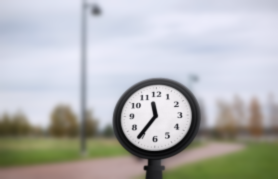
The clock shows 11h36
